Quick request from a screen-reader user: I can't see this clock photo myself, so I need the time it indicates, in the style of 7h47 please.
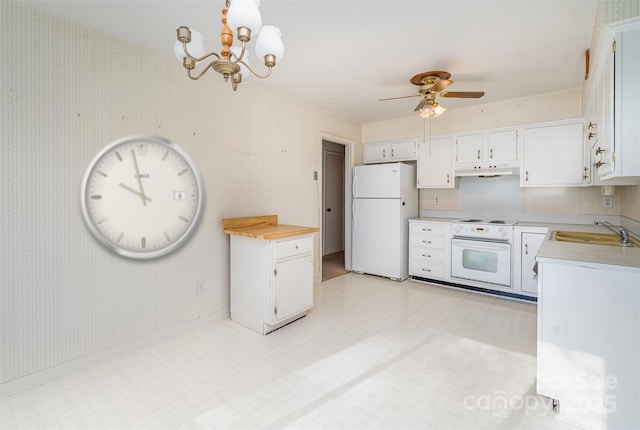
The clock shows 9h58
